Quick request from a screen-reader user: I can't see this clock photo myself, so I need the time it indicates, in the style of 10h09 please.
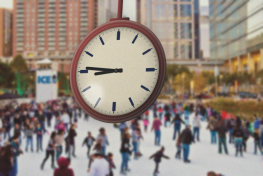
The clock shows 8h46
